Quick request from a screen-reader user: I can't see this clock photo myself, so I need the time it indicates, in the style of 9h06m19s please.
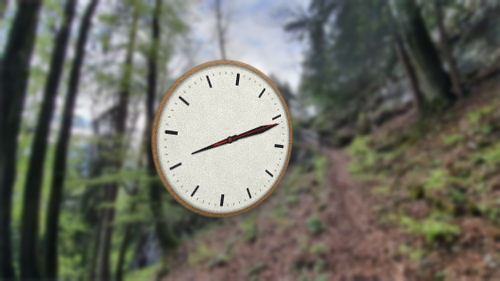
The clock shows 8h11m11s
